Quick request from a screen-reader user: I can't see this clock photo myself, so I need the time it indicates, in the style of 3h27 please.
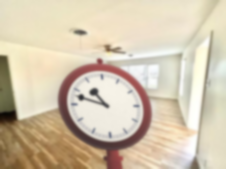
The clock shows 10h48
